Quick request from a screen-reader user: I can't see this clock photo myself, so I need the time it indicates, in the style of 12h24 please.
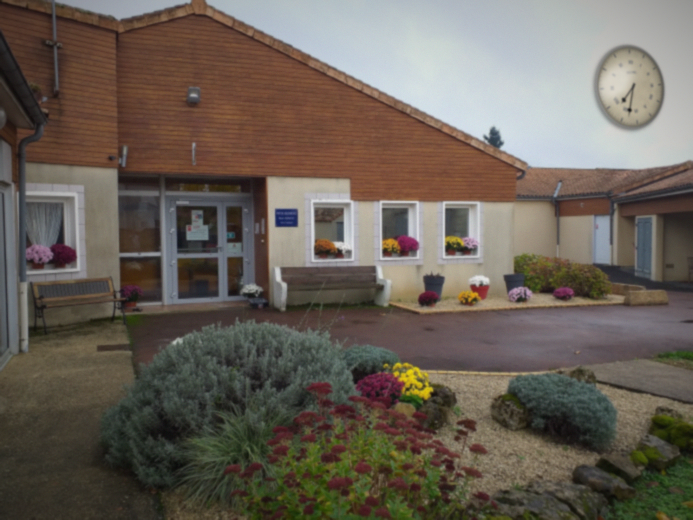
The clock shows 7h33
